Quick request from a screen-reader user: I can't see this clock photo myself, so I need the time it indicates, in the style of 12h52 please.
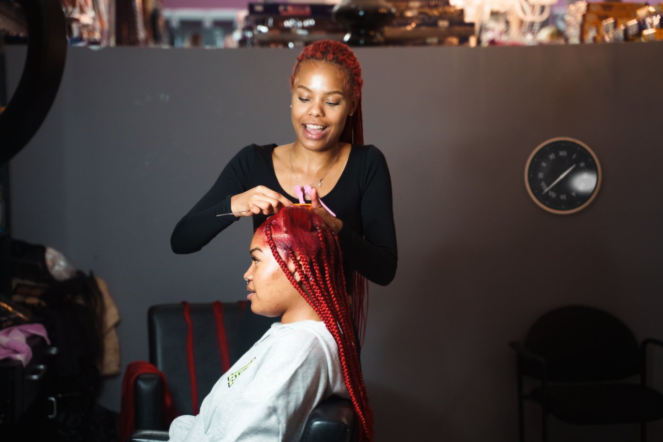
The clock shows 1h38
